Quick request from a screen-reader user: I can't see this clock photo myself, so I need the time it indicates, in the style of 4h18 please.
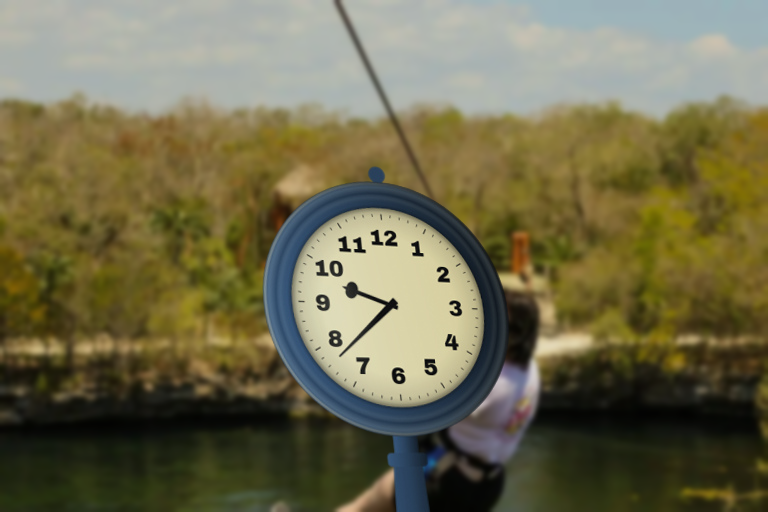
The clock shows 9h38
